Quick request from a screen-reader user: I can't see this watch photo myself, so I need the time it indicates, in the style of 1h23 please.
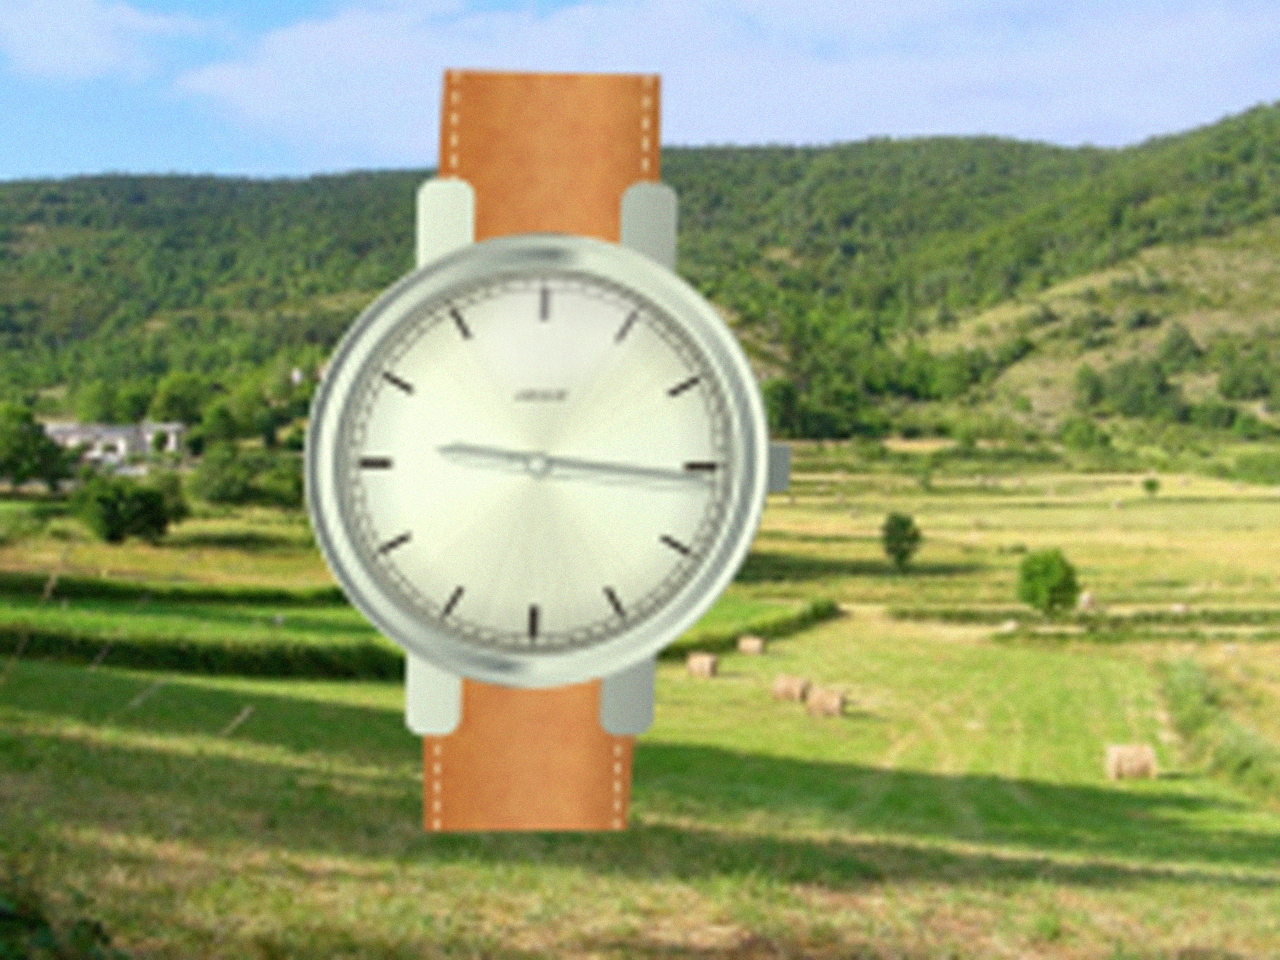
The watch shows 9h16
